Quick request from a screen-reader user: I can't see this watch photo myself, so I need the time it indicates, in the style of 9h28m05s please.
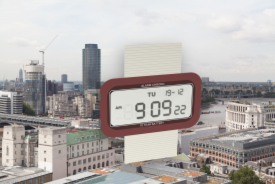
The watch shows 9h09m22s
